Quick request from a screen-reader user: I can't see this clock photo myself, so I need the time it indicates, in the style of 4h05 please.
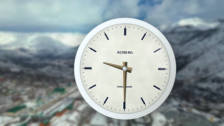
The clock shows 9h30
